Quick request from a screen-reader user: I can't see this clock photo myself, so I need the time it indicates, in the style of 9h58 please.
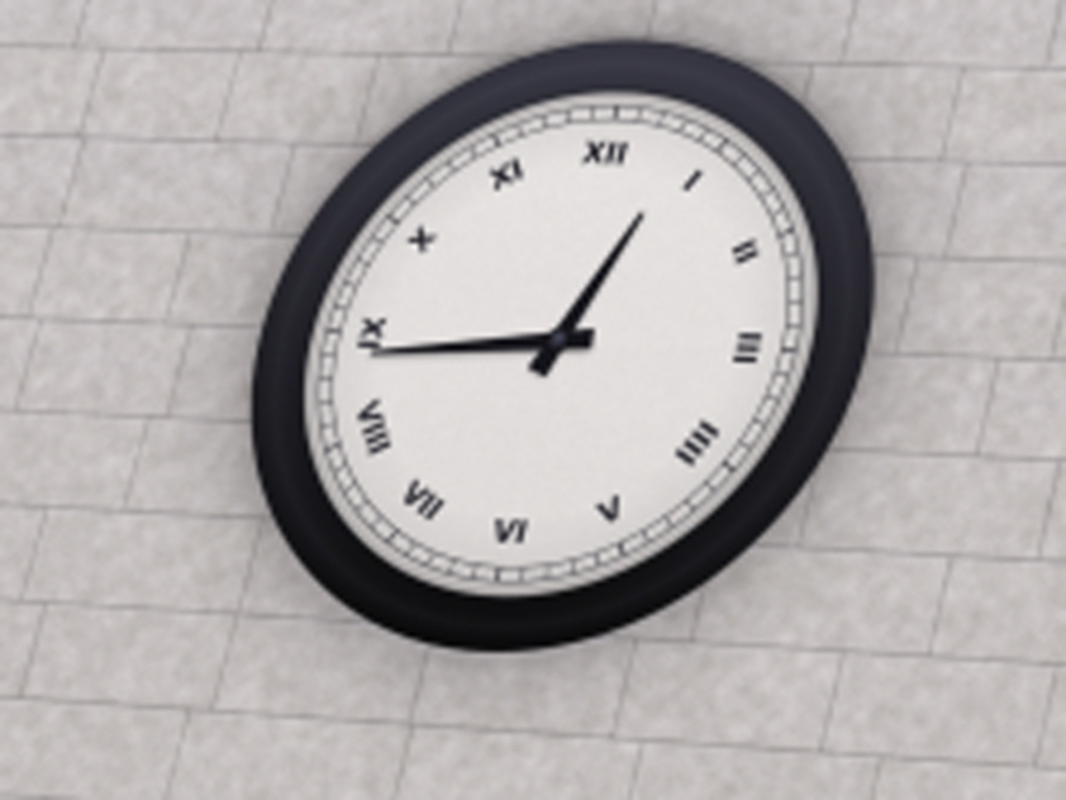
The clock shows 12h44
